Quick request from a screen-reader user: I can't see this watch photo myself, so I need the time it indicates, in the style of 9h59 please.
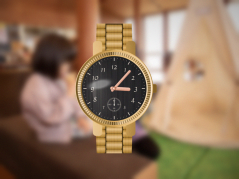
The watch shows 3h07
